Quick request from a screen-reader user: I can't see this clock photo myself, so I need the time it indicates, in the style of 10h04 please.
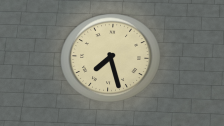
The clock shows 7h27
